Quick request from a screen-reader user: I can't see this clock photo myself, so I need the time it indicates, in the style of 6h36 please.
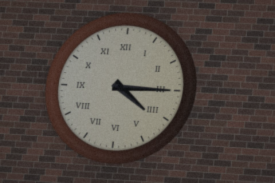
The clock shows 4h15
